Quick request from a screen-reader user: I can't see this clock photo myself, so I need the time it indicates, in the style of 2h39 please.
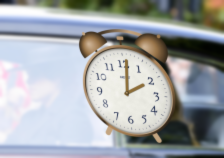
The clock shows 2h01
